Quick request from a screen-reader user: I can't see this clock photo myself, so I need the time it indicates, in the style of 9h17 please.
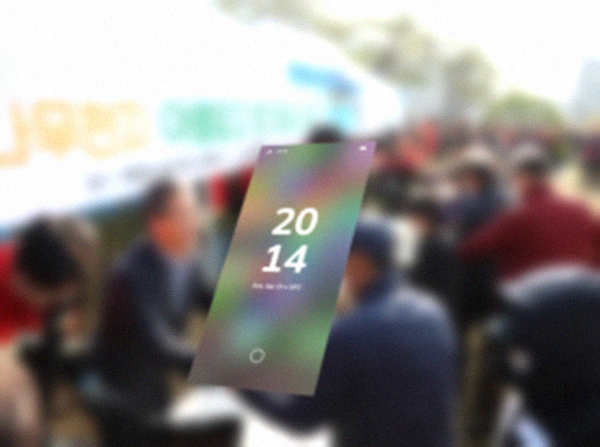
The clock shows 20h14
